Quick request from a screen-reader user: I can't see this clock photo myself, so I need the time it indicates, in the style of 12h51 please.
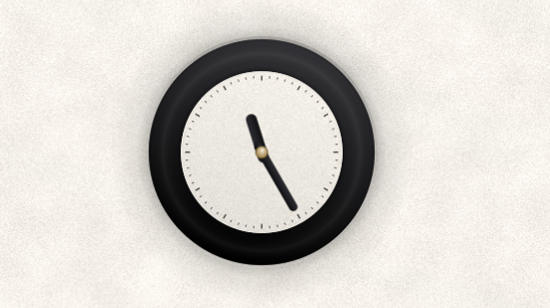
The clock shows 11h25
